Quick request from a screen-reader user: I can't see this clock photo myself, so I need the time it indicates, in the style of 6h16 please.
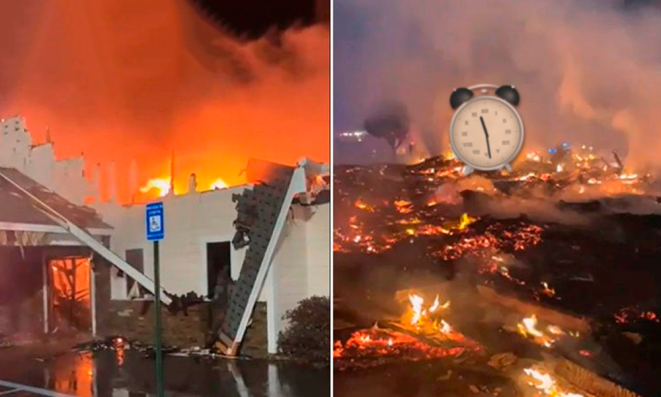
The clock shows 11h29
